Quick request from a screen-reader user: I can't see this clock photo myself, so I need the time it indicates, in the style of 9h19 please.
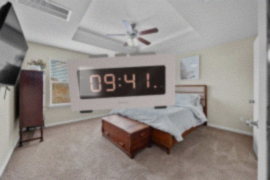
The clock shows 9h41
